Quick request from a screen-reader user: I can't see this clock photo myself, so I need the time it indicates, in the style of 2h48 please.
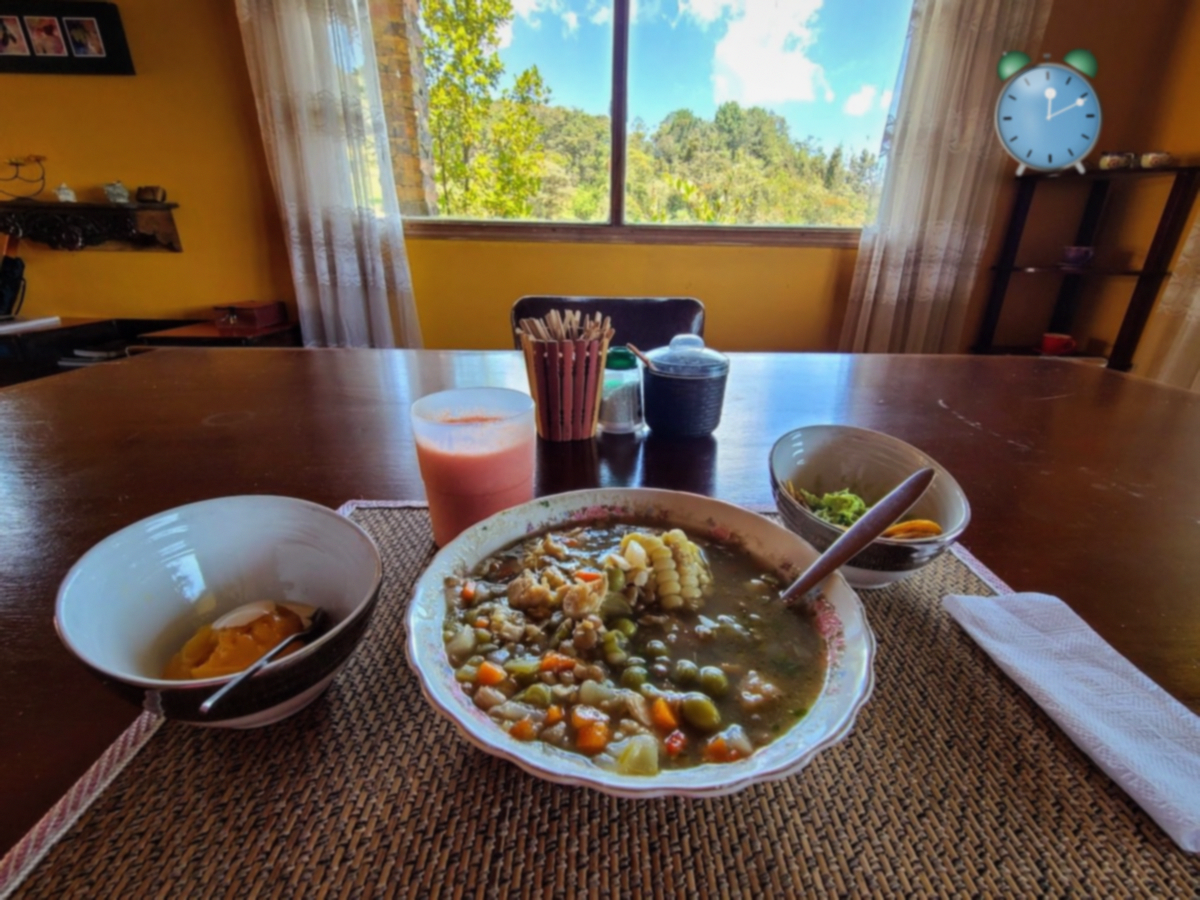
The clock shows 12h11
